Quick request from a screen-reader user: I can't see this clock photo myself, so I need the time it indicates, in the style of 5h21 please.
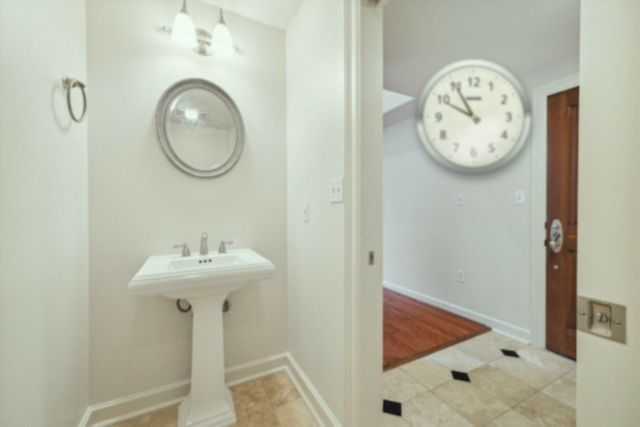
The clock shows 9h55
